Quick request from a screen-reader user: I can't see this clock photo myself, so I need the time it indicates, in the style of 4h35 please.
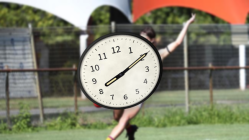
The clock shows 8h10
